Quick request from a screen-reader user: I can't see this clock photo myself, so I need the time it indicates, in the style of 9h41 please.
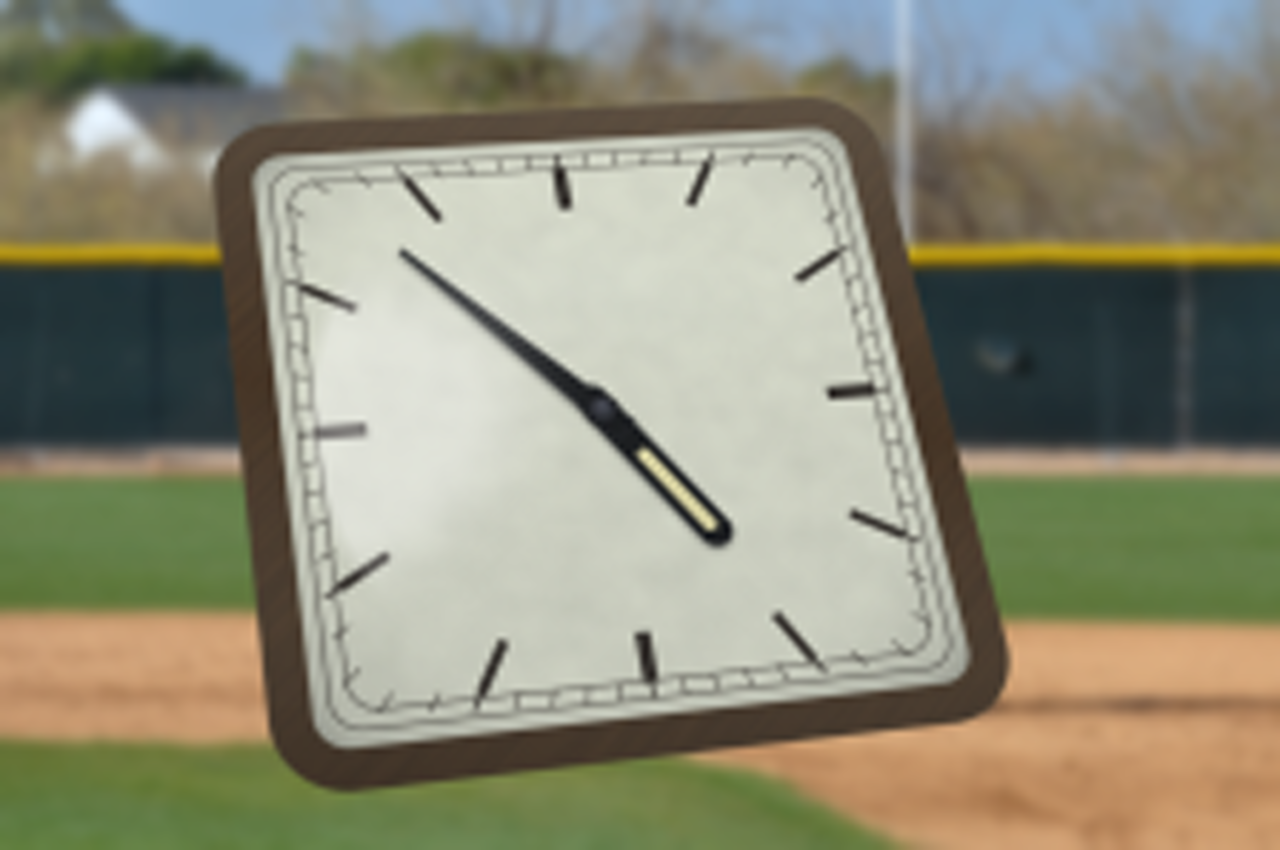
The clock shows 4h53
